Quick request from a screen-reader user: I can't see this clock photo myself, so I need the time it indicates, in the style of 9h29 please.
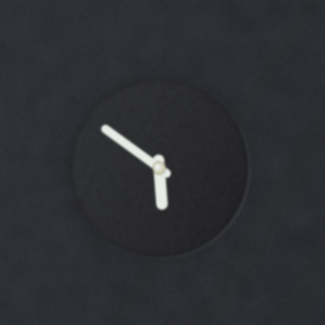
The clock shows 5h51
